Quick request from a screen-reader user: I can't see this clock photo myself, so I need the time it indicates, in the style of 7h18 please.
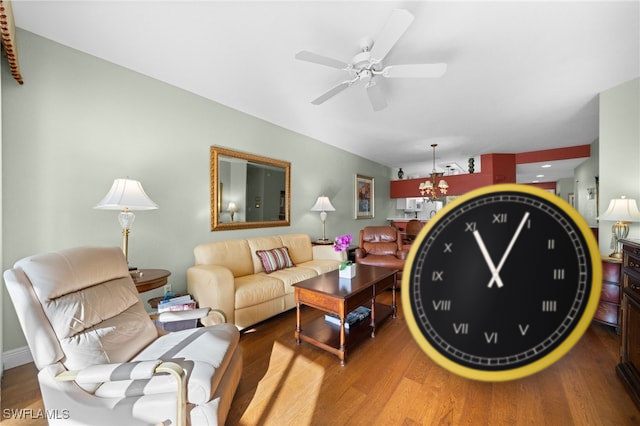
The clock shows 11h04
